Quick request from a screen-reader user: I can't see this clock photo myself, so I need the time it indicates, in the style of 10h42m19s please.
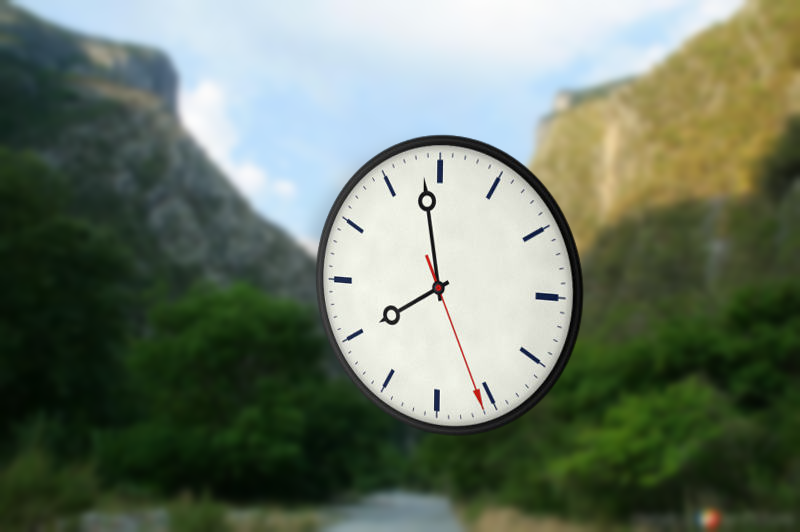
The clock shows 7h58m26s
